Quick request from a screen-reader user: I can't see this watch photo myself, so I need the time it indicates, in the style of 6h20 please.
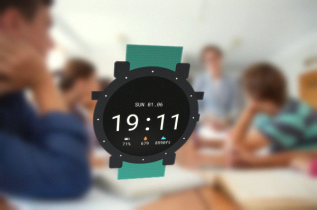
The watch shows 19h11
